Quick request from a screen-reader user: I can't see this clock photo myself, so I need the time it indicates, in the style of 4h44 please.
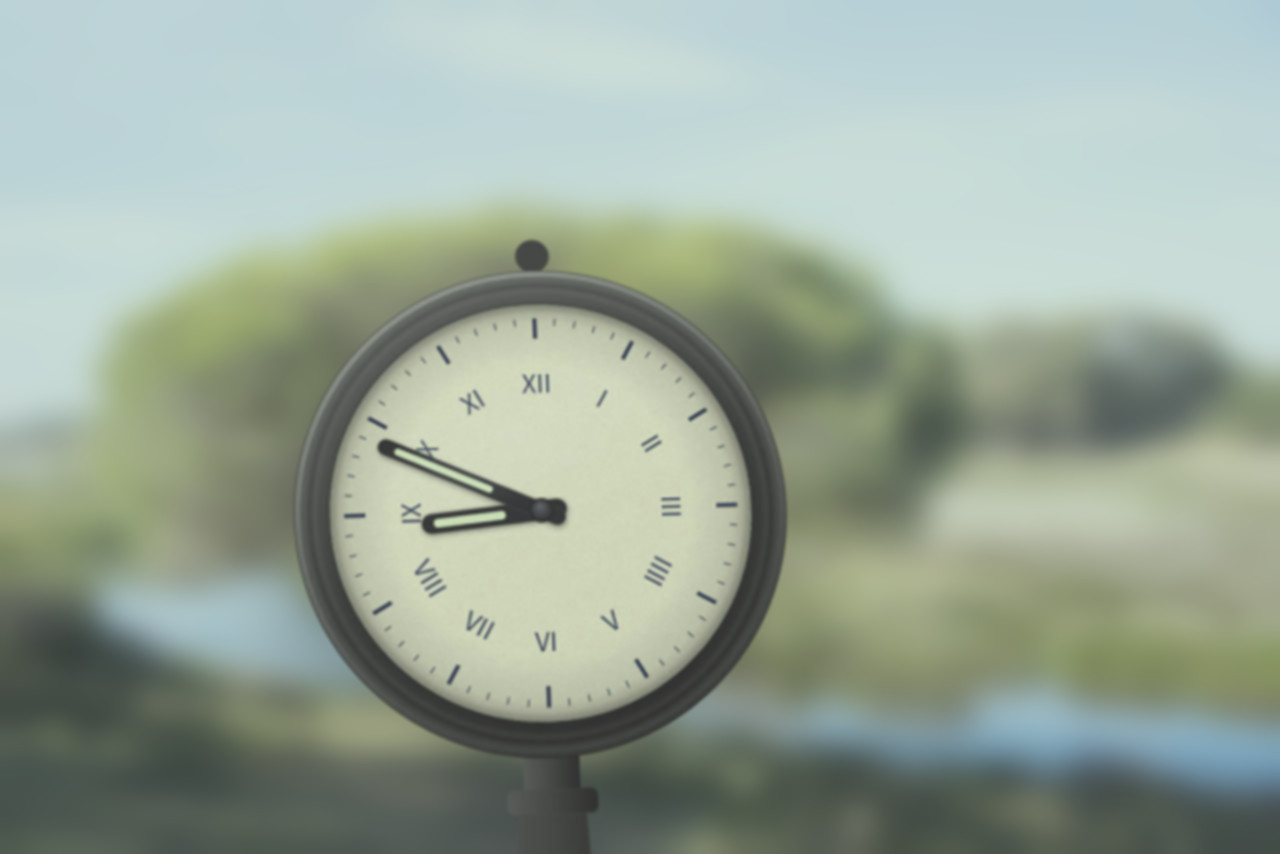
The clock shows 8h49
